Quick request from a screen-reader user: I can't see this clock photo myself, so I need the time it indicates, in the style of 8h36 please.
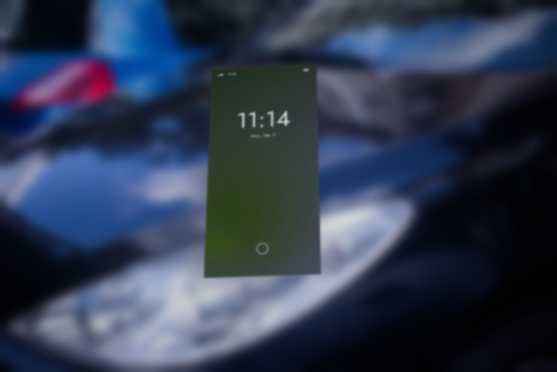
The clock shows 11h14
